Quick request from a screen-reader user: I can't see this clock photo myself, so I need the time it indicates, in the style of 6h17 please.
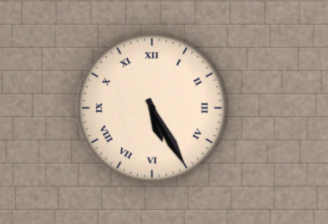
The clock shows 5h25
